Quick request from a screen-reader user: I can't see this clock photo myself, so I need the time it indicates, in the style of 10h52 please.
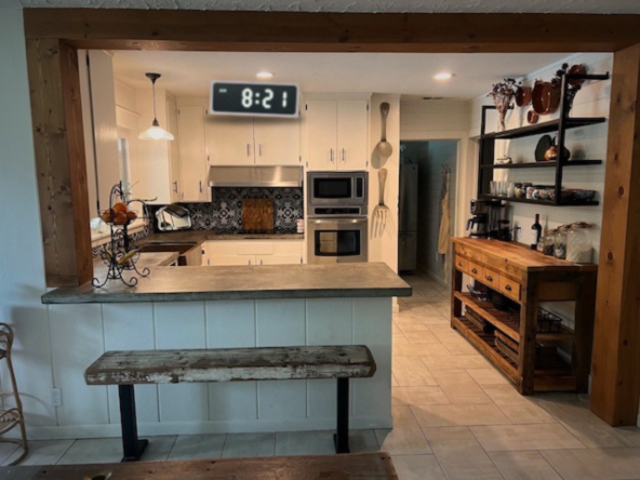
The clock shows 8h21
